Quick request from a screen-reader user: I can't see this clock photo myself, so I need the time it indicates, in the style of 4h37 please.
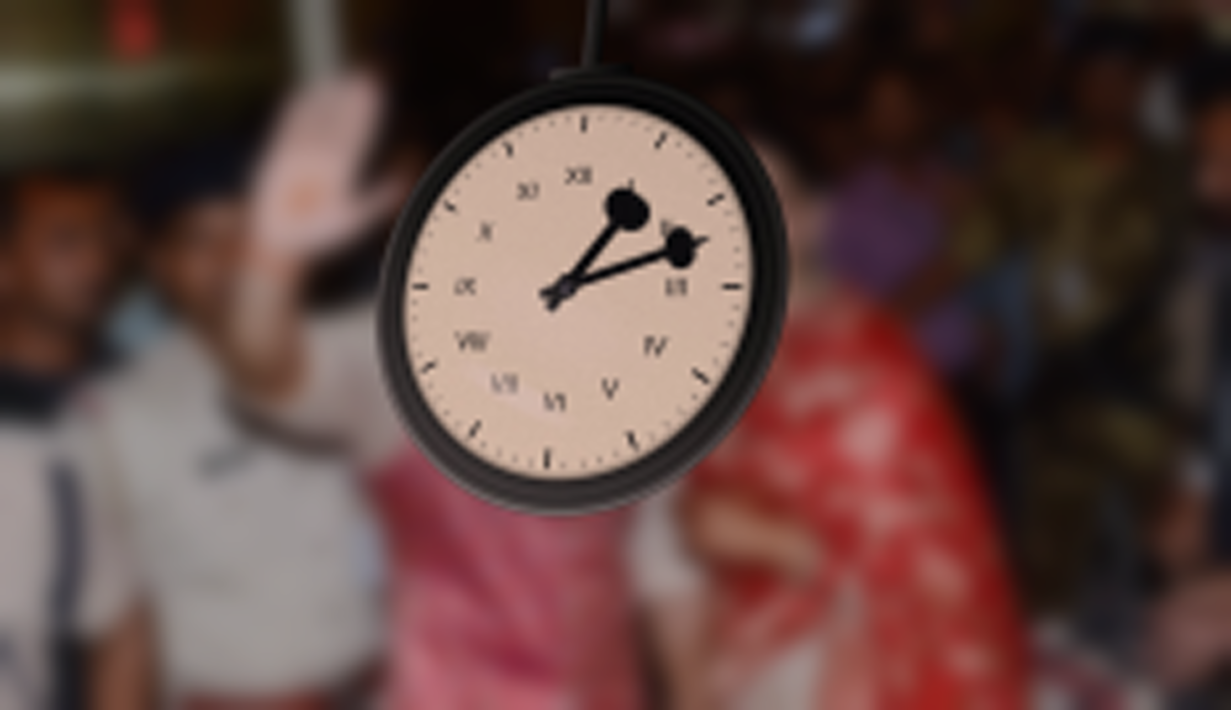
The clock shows 1h12
